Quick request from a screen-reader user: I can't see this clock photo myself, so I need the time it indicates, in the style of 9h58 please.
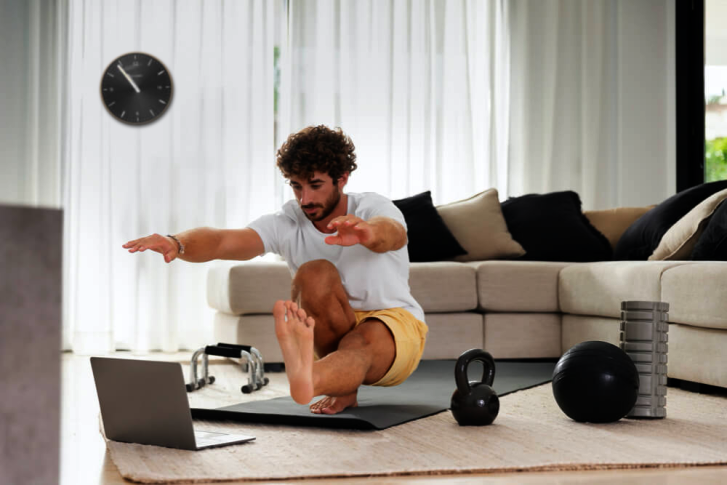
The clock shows 10h54
